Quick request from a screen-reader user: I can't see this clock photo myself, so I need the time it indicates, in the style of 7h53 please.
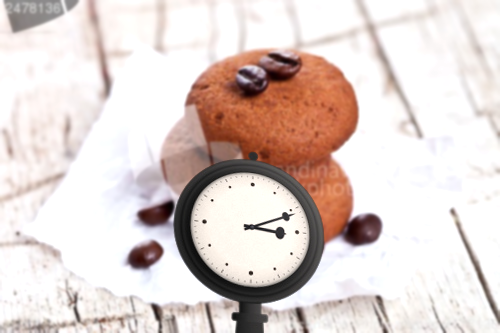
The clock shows 3h11
